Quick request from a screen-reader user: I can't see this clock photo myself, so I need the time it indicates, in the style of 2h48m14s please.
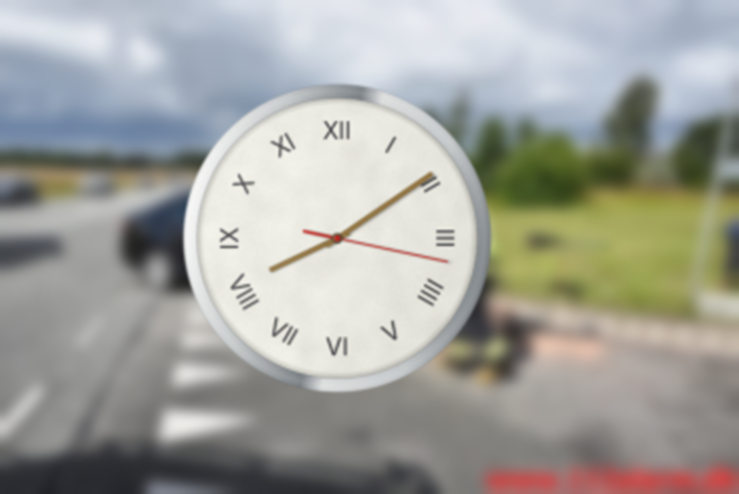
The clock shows 8h09m17s
